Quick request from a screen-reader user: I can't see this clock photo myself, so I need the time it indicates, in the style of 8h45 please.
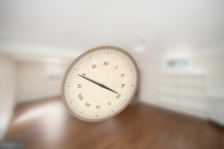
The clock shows 3h49
